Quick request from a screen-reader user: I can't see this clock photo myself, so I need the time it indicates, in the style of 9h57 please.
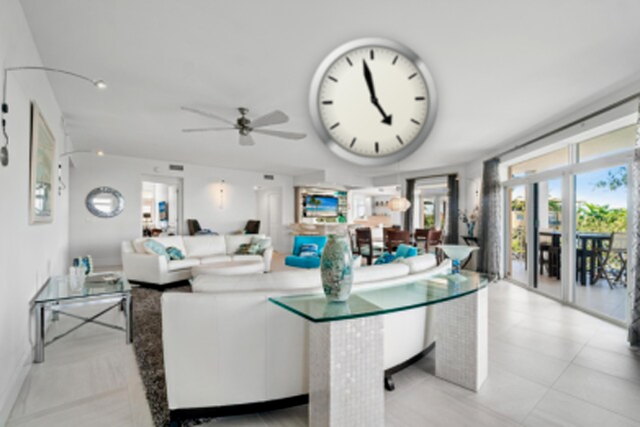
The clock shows 4h58
